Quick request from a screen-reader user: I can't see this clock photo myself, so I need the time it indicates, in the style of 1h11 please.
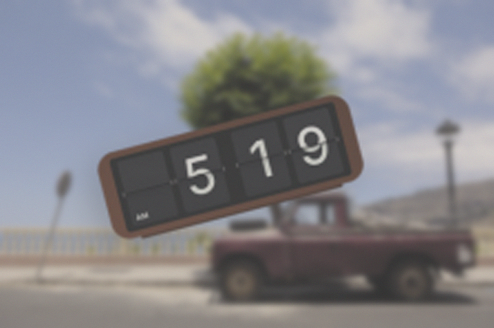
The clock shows 5h19
